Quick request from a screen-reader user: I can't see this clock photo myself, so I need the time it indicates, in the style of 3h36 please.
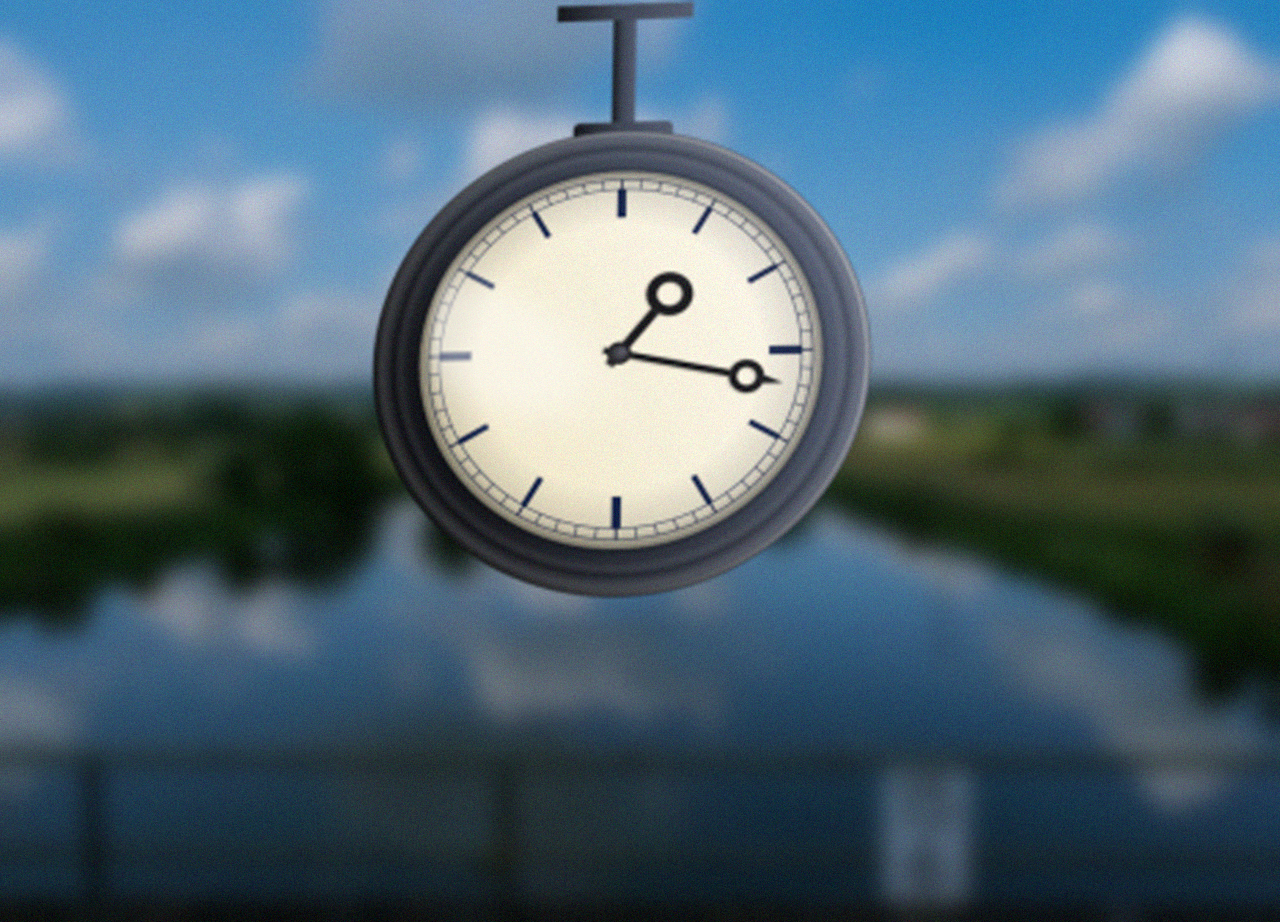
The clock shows 1h17
